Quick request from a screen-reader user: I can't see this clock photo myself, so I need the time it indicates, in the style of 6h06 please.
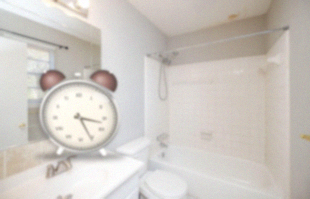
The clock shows 3h26
